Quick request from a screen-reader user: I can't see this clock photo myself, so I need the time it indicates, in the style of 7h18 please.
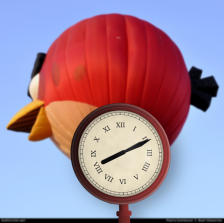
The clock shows 8h11
